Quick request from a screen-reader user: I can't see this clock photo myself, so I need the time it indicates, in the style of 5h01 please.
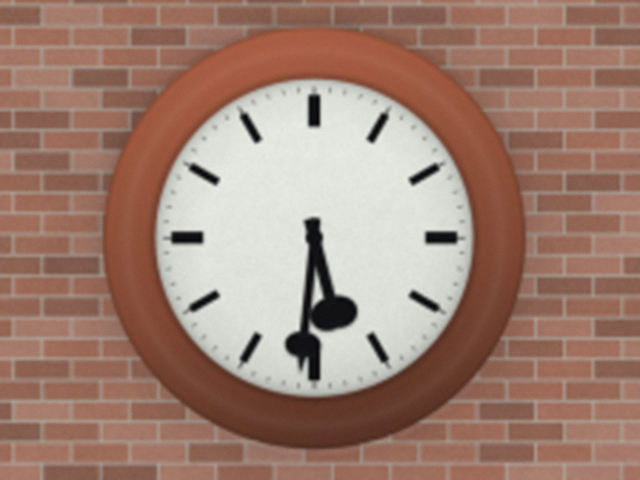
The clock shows 5h31
